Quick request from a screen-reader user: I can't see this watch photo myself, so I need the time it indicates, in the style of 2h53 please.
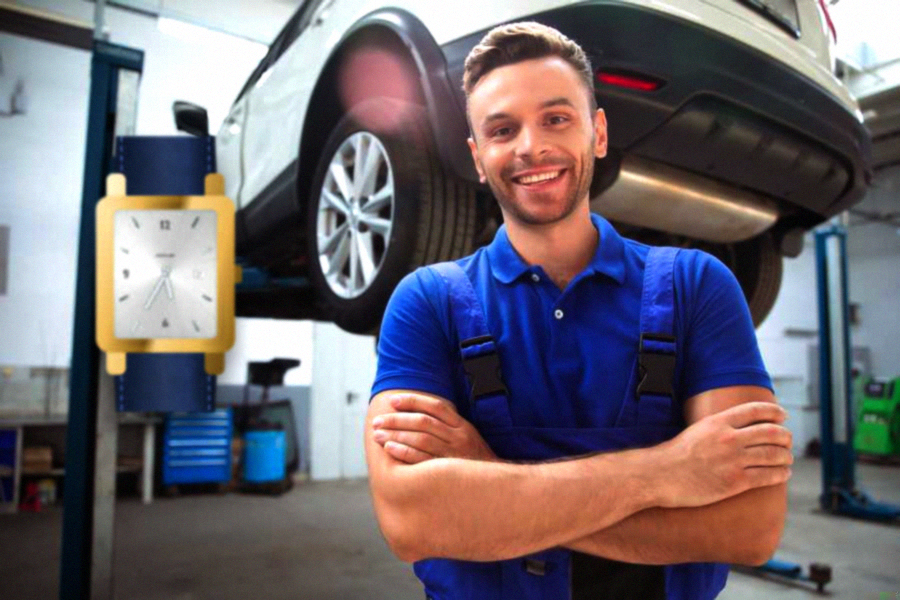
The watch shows 5h35
